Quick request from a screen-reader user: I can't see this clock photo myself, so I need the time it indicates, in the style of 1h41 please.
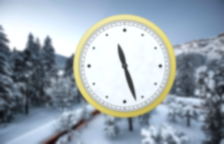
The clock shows 11h27
